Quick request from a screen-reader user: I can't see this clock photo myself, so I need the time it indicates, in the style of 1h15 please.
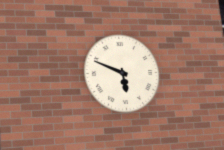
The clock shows 5h49
